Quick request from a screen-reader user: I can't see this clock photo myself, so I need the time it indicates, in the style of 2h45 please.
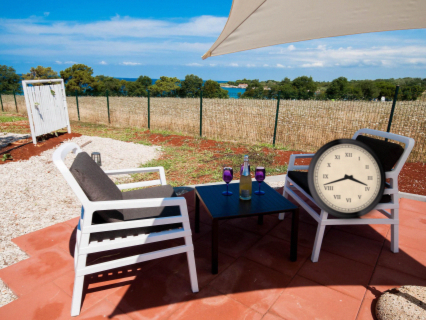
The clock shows 3h42
